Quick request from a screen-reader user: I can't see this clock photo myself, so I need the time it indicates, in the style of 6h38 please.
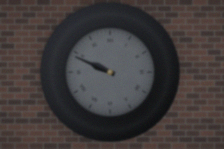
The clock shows 9h49
